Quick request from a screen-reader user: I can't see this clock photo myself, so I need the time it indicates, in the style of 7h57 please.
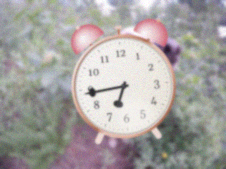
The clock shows 6h44
